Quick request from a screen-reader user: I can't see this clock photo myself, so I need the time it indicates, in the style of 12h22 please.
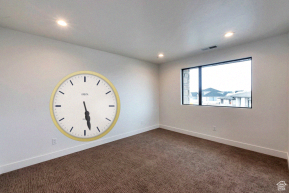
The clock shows 5h28
